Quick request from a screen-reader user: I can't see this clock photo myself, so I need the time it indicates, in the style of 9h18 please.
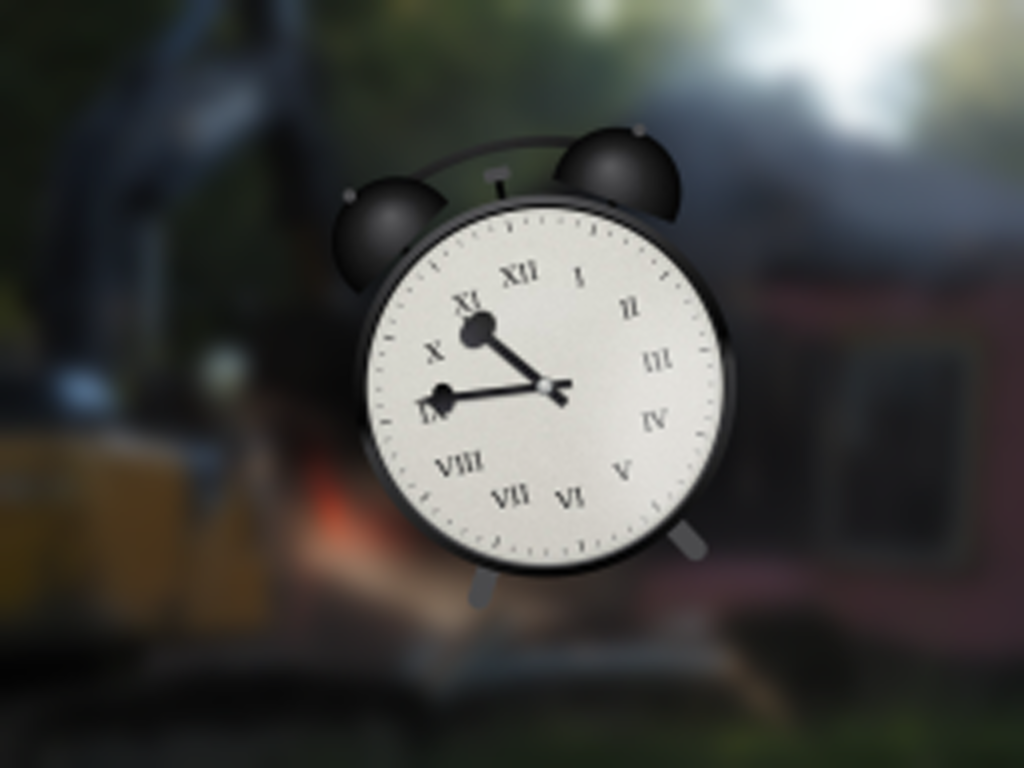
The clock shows 10h46
